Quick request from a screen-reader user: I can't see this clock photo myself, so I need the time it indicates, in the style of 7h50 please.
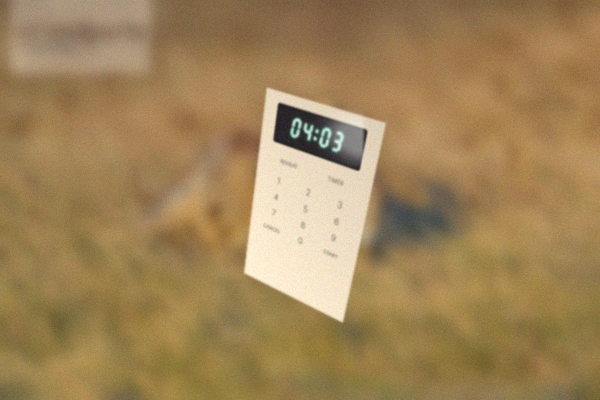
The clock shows 4h03
